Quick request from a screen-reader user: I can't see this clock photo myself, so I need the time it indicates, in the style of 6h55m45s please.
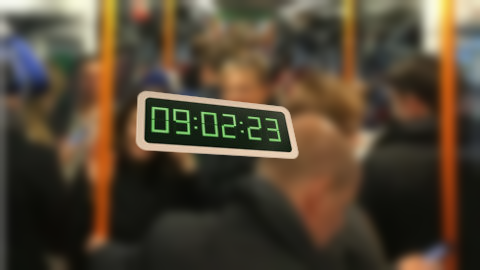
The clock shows 9h02m23s
